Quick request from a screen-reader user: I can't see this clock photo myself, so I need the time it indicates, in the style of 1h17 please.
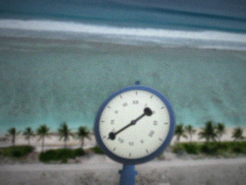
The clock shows 1h39
